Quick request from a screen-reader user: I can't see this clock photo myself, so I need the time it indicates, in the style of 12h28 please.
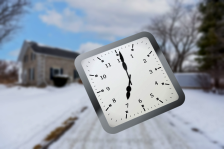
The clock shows 7h01
